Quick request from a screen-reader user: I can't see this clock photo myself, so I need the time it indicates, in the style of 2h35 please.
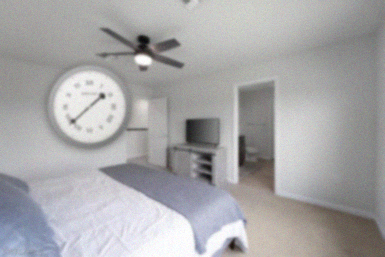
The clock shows 1h38
